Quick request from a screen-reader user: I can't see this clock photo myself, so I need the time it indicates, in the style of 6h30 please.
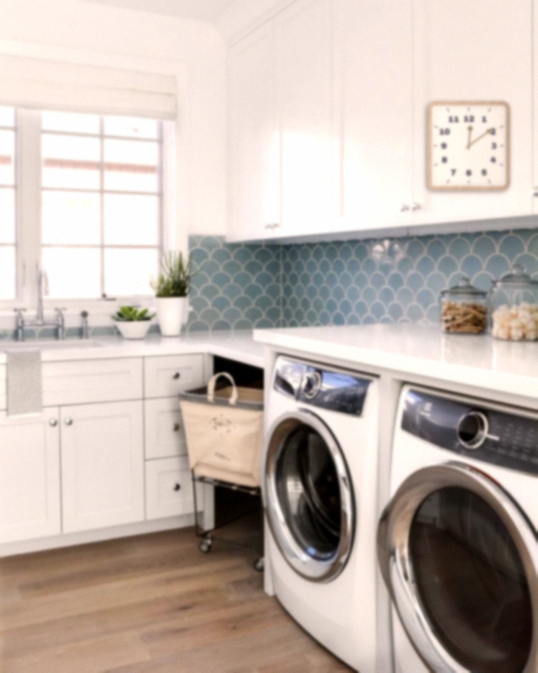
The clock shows 12h09
